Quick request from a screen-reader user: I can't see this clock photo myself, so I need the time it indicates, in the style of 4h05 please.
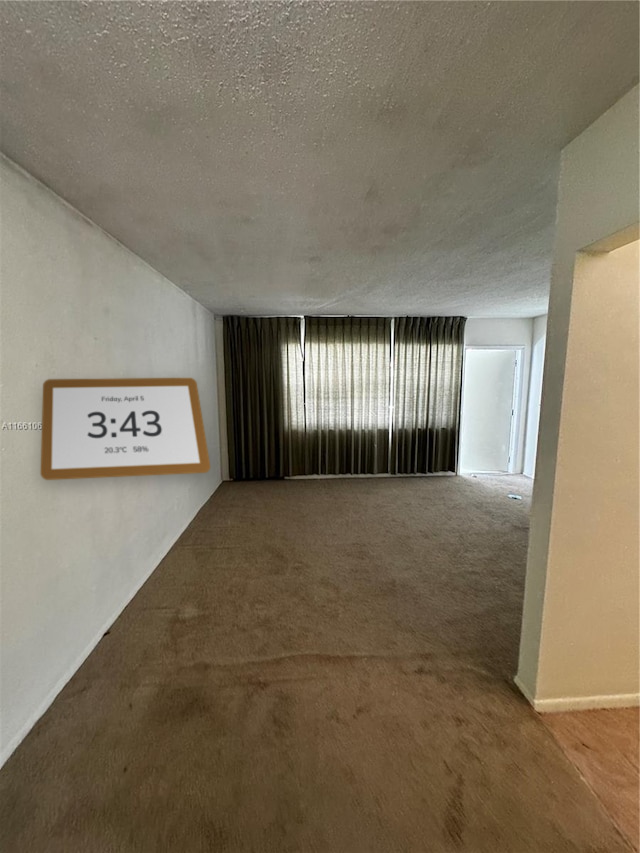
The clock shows 3h43
